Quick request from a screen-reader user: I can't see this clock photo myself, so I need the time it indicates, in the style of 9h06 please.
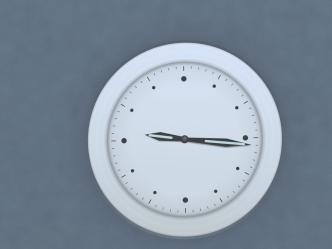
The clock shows 9h16
